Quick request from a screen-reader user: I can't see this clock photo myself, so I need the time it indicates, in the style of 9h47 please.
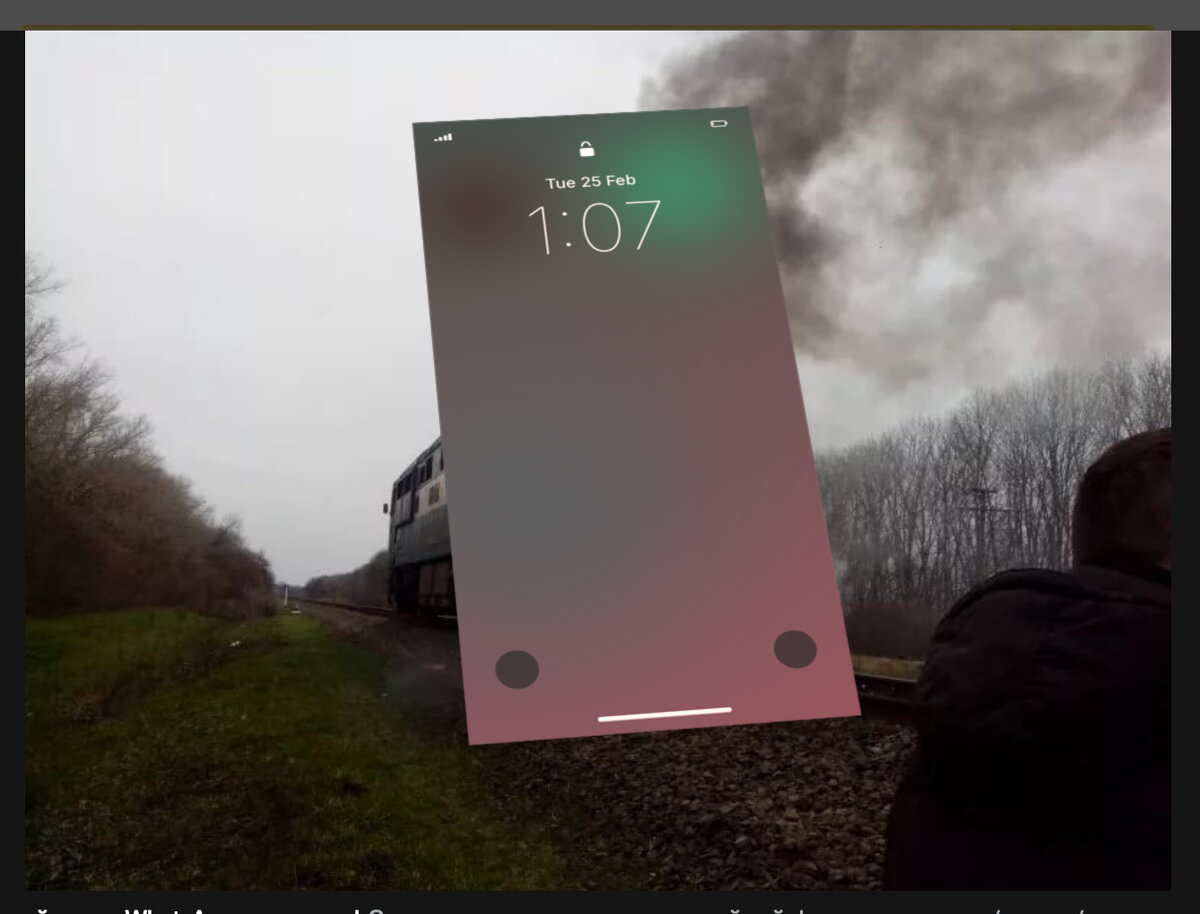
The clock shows 1h07
